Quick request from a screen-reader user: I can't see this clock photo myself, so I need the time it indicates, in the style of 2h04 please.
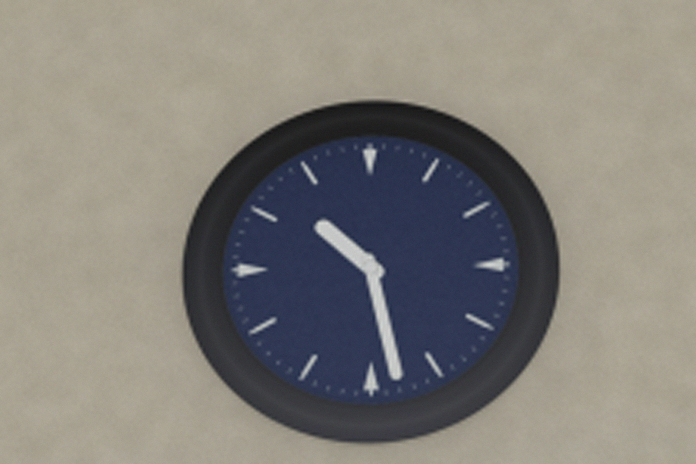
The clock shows 10h28
